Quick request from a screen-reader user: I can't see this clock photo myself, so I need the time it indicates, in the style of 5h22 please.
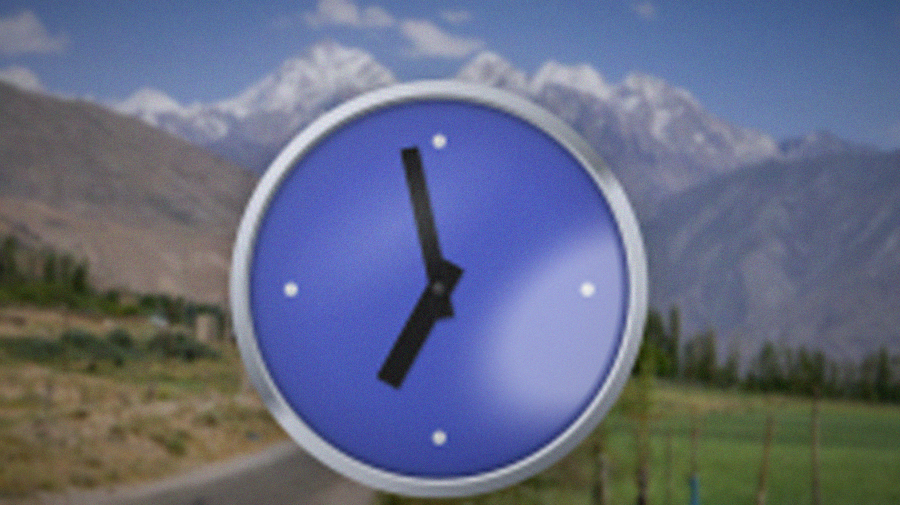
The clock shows 6h58
